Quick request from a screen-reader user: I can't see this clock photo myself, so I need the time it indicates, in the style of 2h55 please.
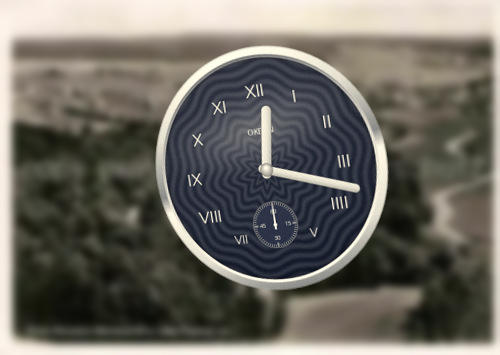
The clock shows 12h18
